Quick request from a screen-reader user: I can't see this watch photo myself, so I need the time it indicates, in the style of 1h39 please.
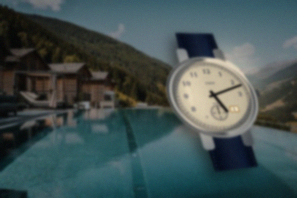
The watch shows 5h12
